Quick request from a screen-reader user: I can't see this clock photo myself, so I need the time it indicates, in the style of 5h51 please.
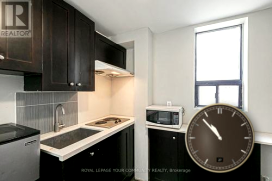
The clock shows 10h53
